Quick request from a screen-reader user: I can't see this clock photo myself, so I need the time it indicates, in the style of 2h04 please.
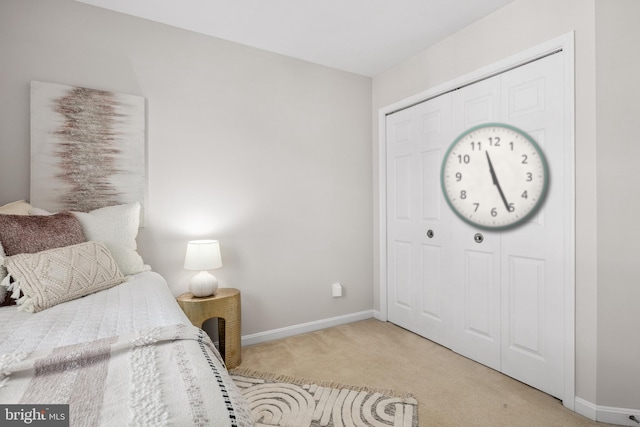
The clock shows 11h26
